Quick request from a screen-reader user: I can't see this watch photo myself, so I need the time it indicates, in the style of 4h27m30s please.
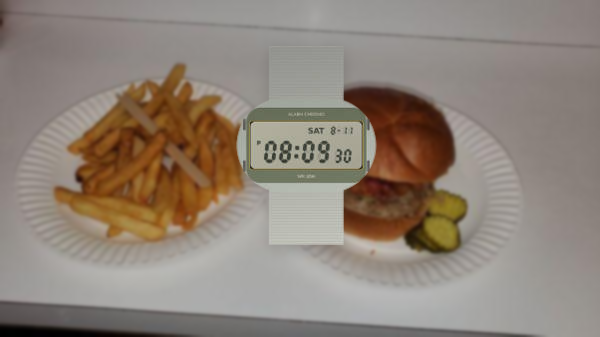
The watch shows 8h09m30s
